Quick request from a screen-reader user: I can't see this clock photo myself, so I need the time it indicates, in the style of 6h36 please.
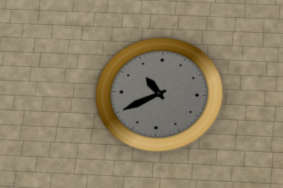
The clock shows 10h40
